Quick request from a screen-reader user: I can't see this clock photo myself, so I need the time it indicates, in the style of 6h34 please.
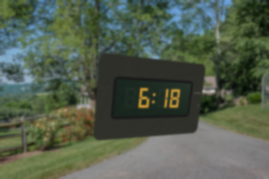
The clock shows 6h18
